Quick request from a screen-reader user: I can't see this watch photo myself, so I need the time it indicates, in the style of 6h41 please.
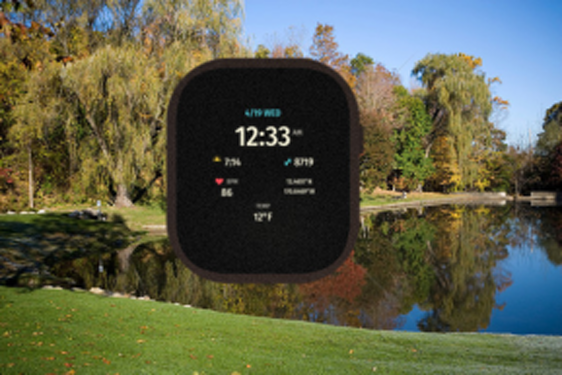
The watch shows 12h33
